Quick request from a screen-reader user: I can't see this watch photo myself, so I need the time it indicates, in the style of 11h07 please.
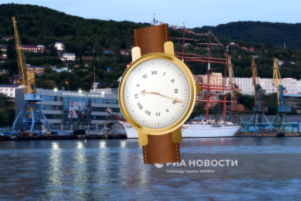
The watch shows 9h19
